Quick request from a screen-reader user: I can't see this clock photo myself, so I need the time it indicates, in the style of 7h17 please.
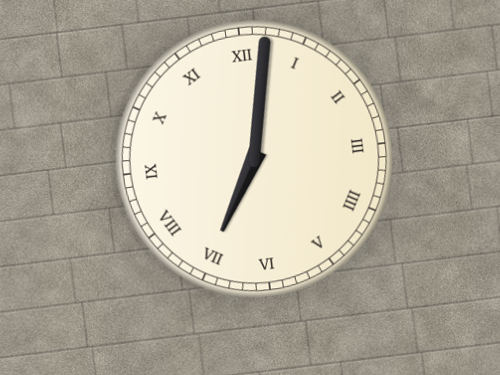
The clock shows 7h02
